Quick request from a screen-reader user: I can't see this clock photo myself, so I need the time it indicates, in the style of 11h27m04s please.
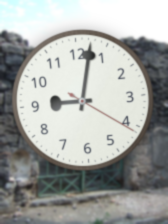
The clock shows 9h02m21s
